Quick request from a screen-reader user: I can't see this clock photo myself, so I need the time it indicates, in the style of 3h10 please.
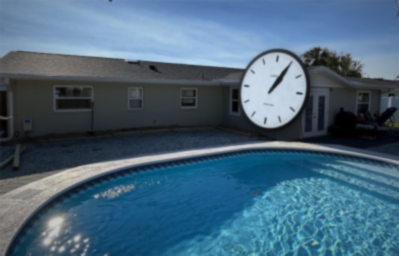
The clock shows 1h05
